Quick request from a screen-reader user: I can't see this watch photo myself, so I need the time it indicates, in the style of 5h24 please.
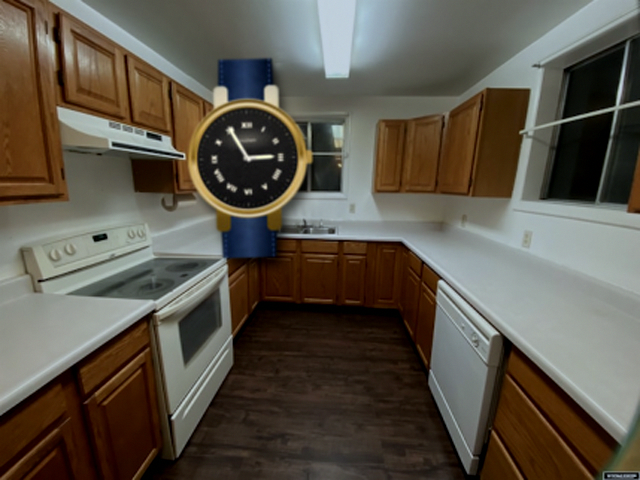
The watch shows 2h55
